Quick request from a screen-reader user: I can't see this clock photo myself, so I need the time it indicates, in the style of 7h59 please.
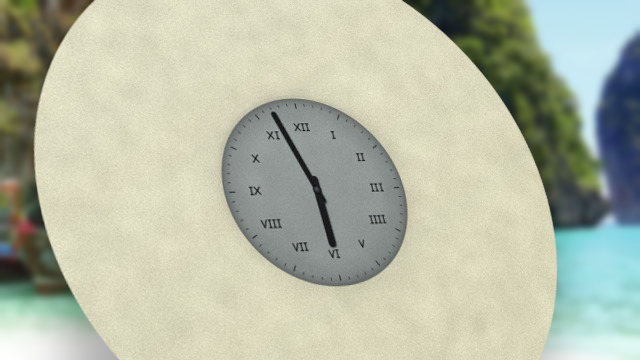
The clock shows 5h57
